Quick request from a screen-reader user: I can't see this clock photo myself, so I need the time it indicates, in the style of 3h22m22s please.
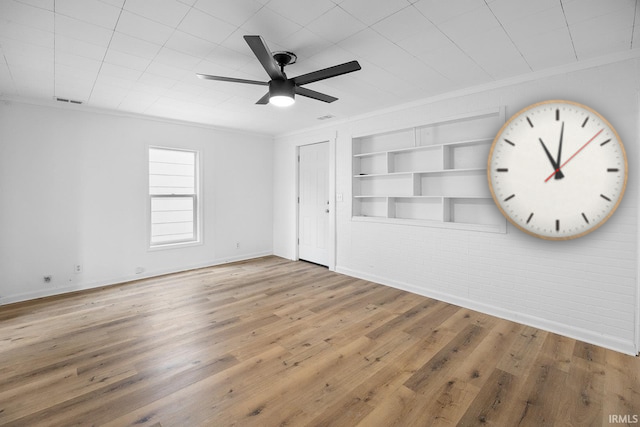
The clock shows 11h01m08s
